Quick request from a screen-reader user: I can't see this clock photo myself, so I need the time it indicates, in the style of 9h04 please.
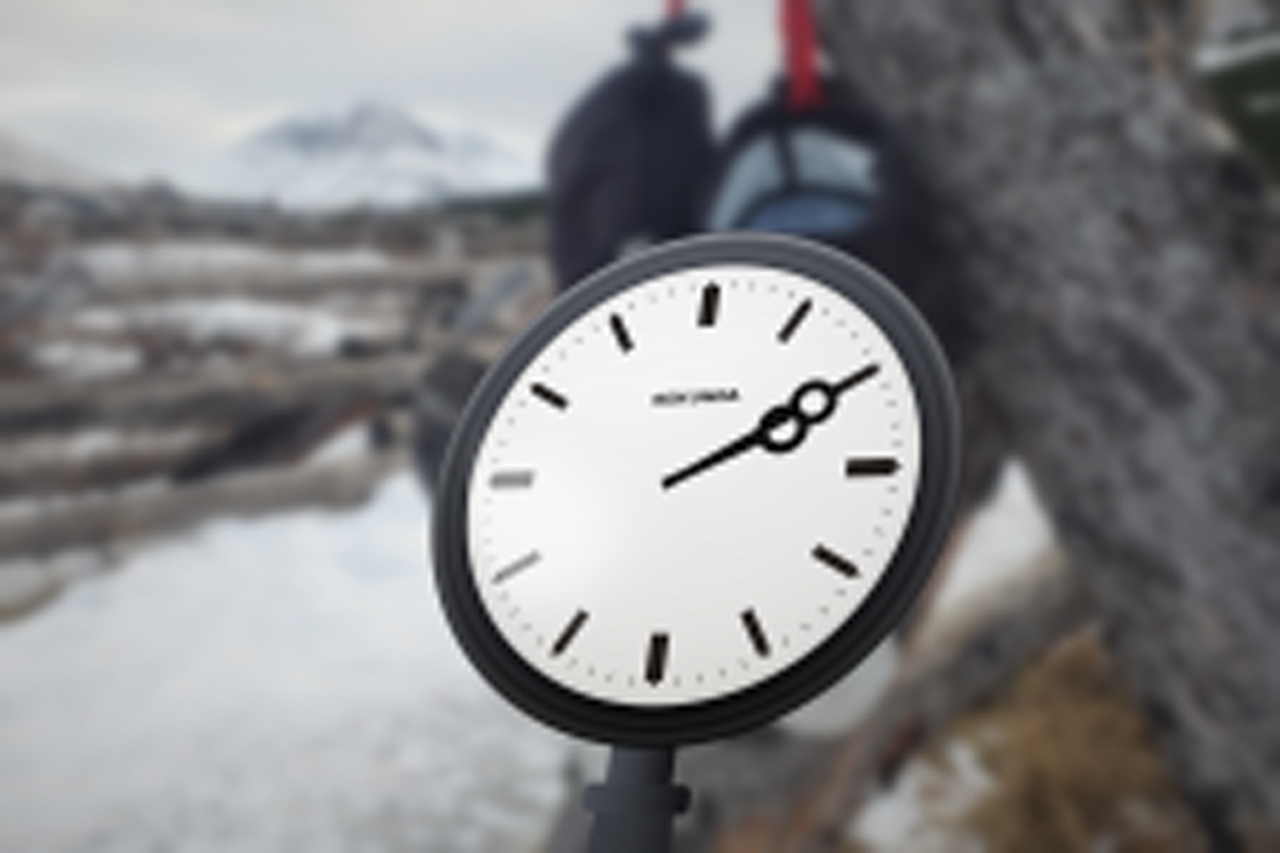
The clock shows 2h10
